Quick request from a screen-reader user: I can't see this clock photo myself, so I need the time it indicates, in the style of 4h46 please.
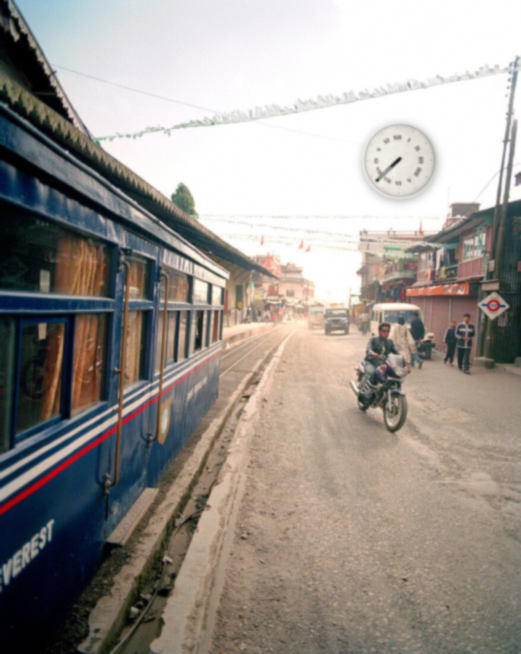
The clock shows 7h38
